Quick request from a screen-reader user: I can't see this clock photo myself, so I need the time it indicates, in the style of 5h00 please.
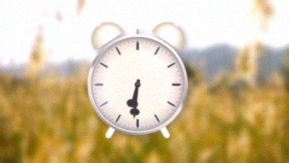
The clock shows 6h31
